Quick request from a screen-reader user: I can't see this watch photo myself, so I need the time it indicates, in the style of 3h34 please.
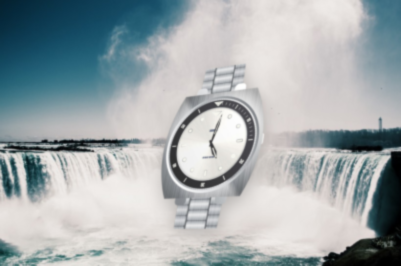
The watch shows 5h02
